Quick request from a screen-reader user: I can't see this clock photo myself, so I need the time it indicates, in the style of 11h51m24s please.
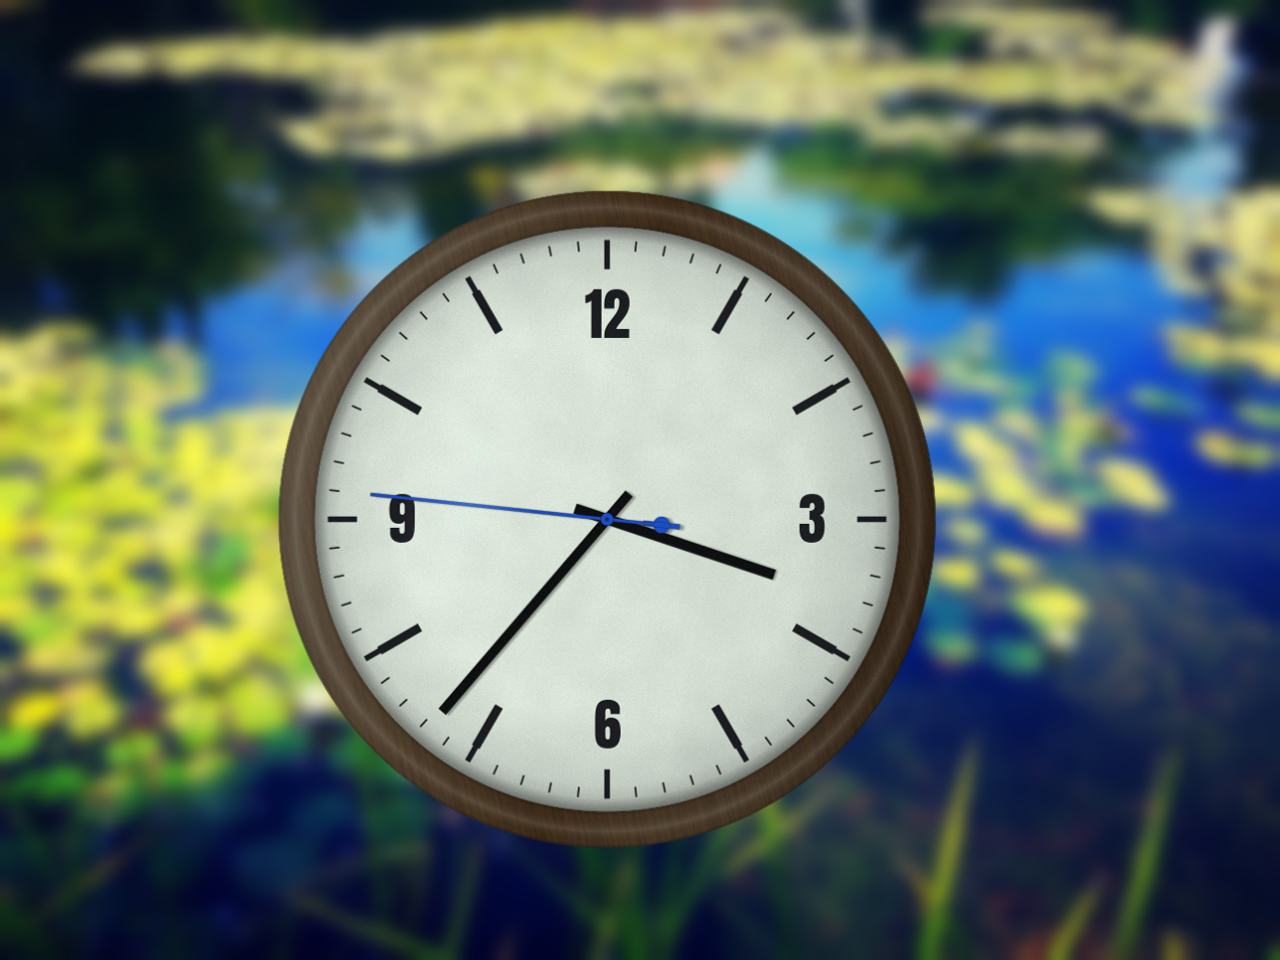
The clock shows 3h36m46s
